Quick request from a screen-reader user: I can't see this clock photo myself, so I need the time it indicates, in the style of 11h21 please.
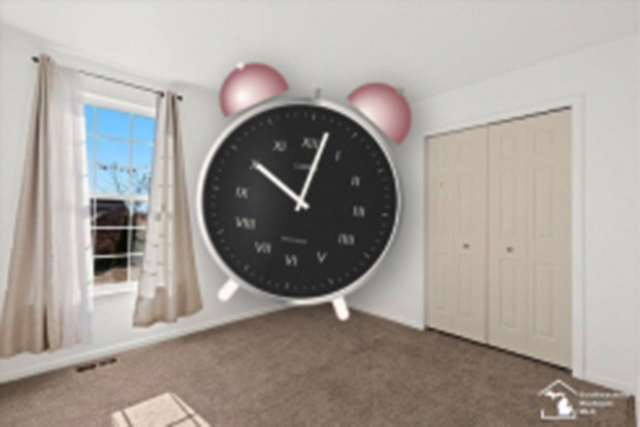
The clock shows 10h02
